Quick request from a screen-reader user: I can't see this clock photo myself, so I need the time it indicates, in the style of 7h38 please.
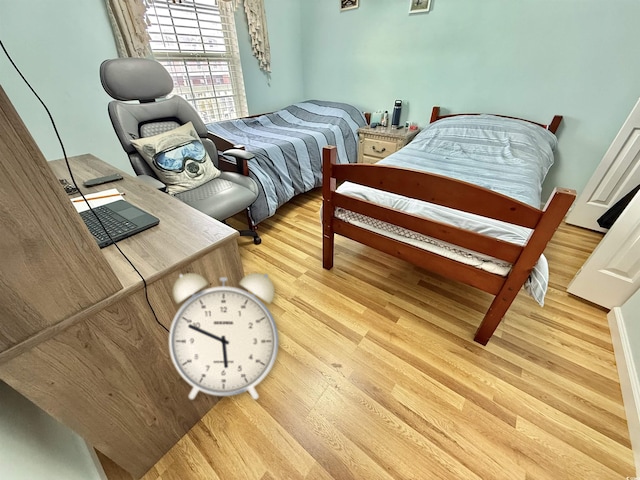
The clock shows 5h49
